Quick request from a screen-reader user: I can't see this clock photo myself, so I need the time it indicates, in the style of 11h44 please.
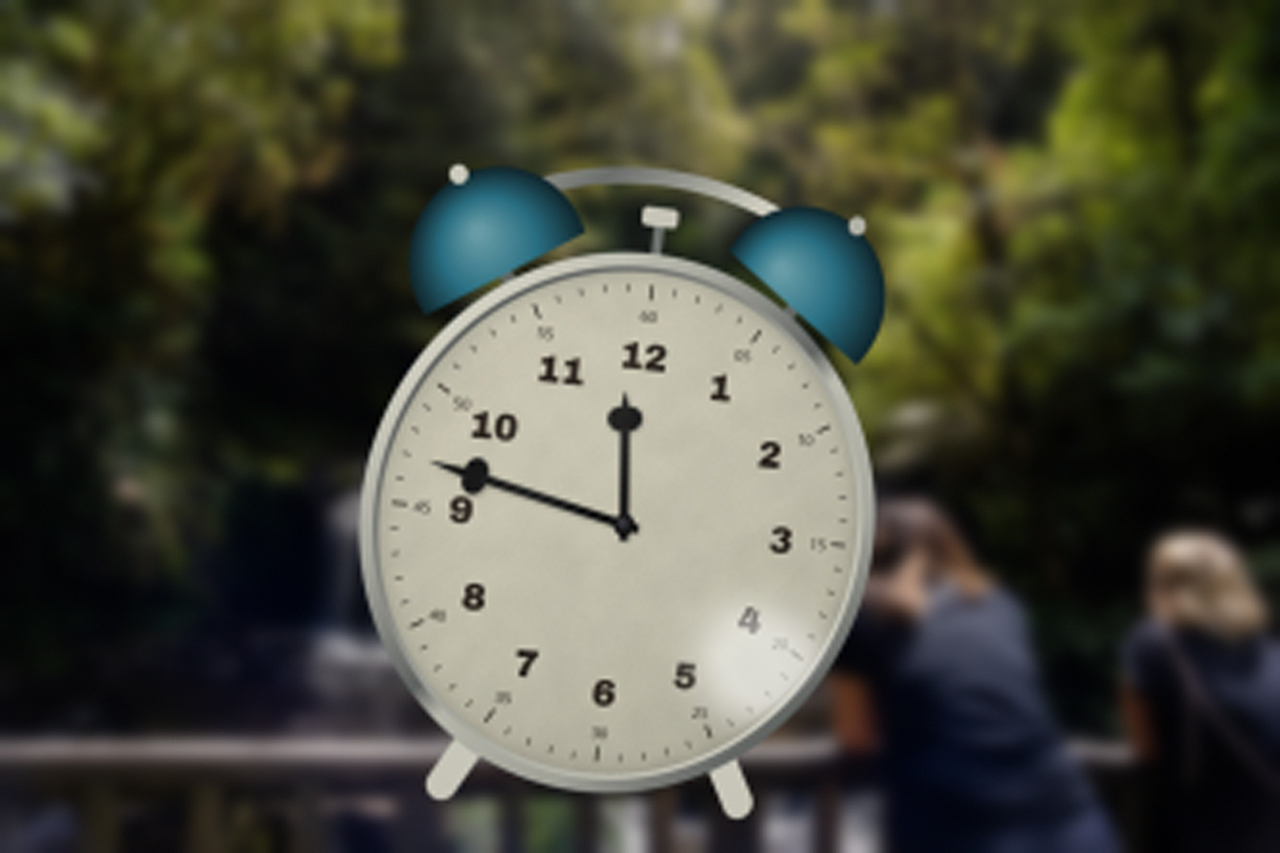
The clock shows 11h47
